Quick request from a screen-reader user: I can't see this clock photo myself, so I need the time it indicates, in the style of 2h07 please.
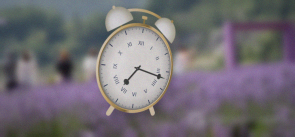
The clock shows 7h17
